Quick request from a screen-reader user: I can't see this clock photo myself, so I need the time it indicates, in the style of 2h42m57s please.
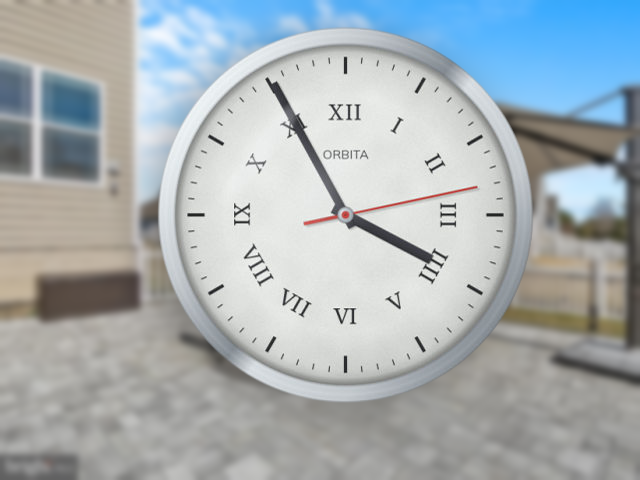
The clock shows 3h55m13s
